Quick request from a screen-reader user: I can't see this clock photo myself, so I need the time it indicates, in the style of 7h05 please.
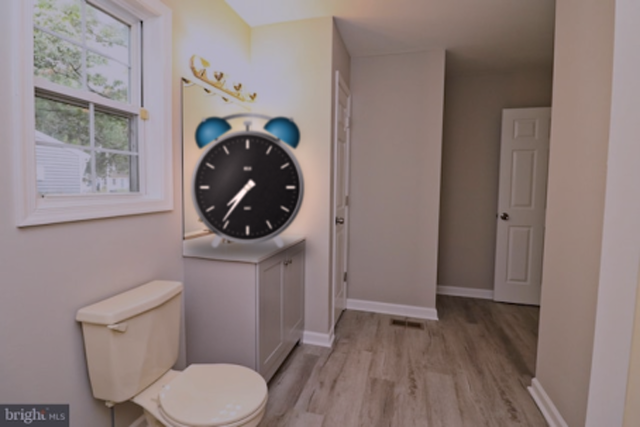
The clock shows 7h36
